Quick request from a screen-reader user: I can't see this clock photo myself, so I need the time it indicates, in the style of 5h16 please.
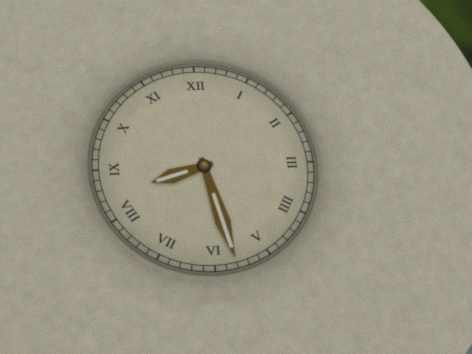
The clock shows 8h28
